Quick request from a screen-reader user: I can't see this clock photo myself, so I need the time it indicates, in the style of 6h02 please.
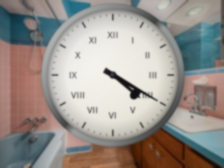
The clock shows 4h20
